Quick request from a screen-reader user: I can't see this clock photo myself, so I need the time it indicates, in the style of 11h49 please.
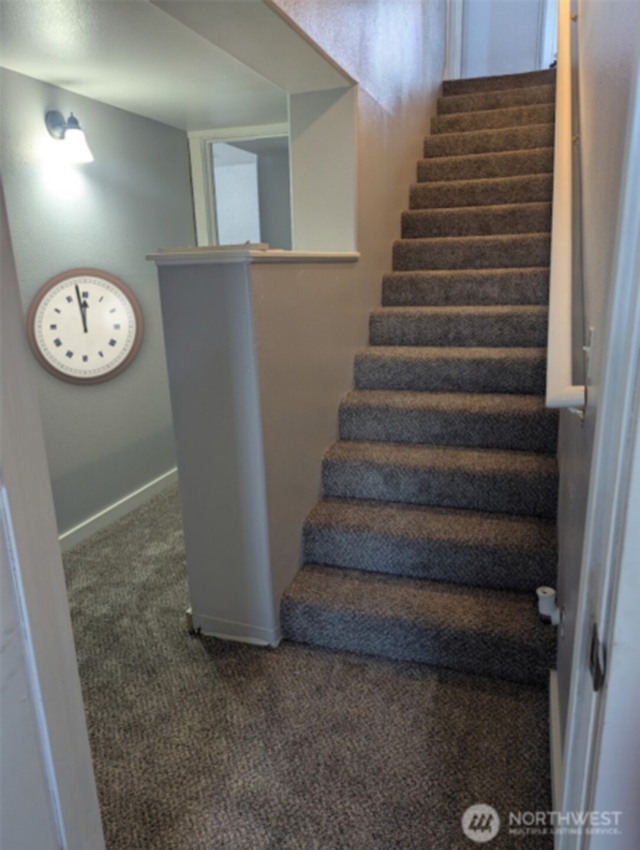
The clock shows 11h58
